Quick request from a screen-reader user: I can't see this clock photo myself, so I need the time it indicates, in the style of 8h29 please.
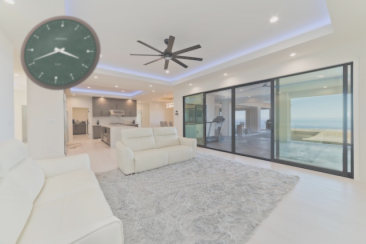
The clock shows 3h41
